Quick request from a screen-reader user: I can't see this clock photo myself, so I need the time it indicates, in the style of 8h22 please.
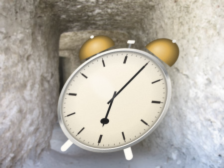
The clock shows 6h05
